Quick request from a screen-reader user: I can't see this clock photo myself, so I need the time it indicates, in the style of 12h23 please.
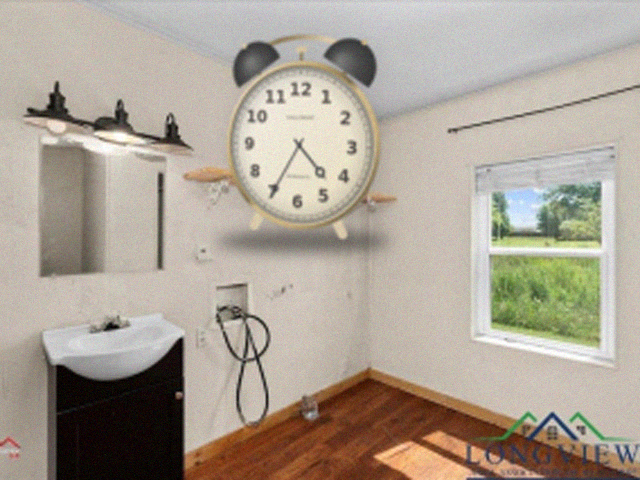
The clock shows 4h35
